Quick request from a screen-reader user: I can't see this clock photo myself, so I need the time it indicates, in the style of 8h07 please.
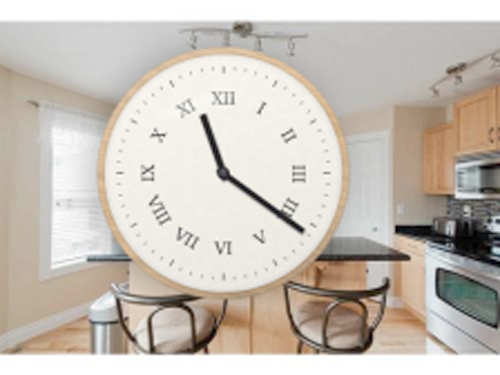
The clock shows 11h21
